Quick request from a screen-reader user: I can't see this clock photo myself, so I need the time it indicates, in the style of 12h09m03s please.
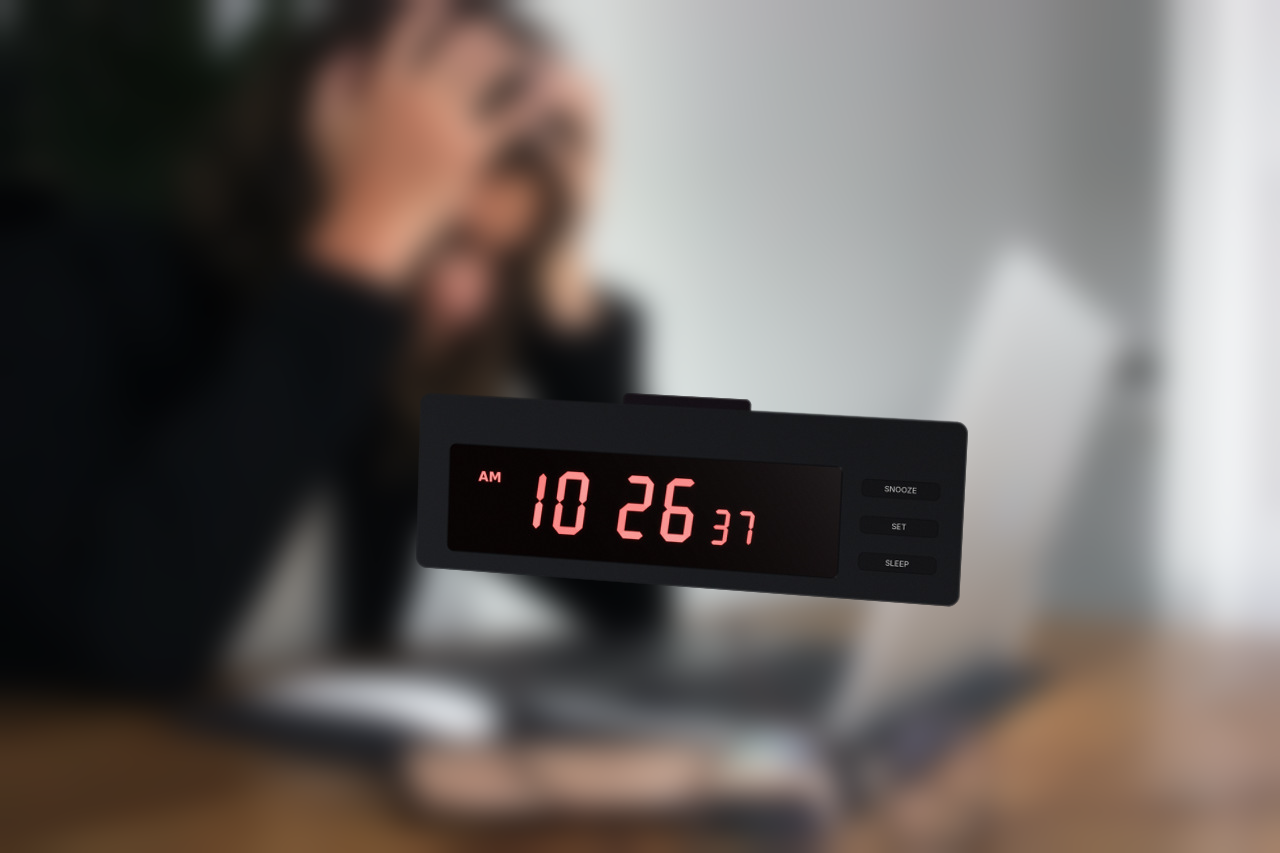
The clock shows 10h26m37s
